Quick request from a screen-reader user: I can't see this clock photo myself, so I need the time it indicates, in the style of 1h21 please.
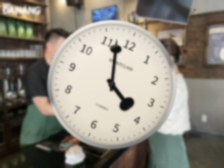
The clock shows 3h57
